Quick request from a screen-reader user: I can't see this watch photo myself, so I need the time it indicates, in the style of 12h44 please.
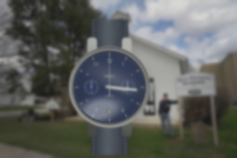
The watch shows 3h16
